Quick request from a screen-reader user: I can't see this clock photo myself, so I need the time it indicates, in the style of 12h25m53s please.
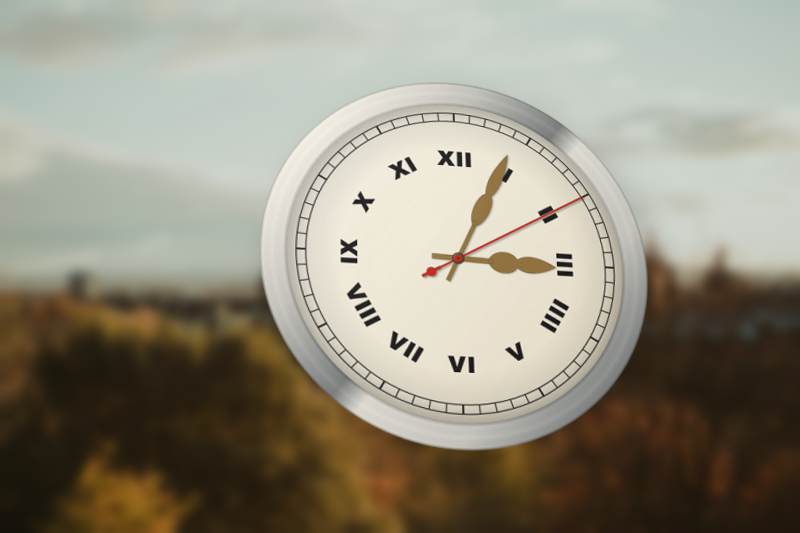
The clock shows 3h04m10s
